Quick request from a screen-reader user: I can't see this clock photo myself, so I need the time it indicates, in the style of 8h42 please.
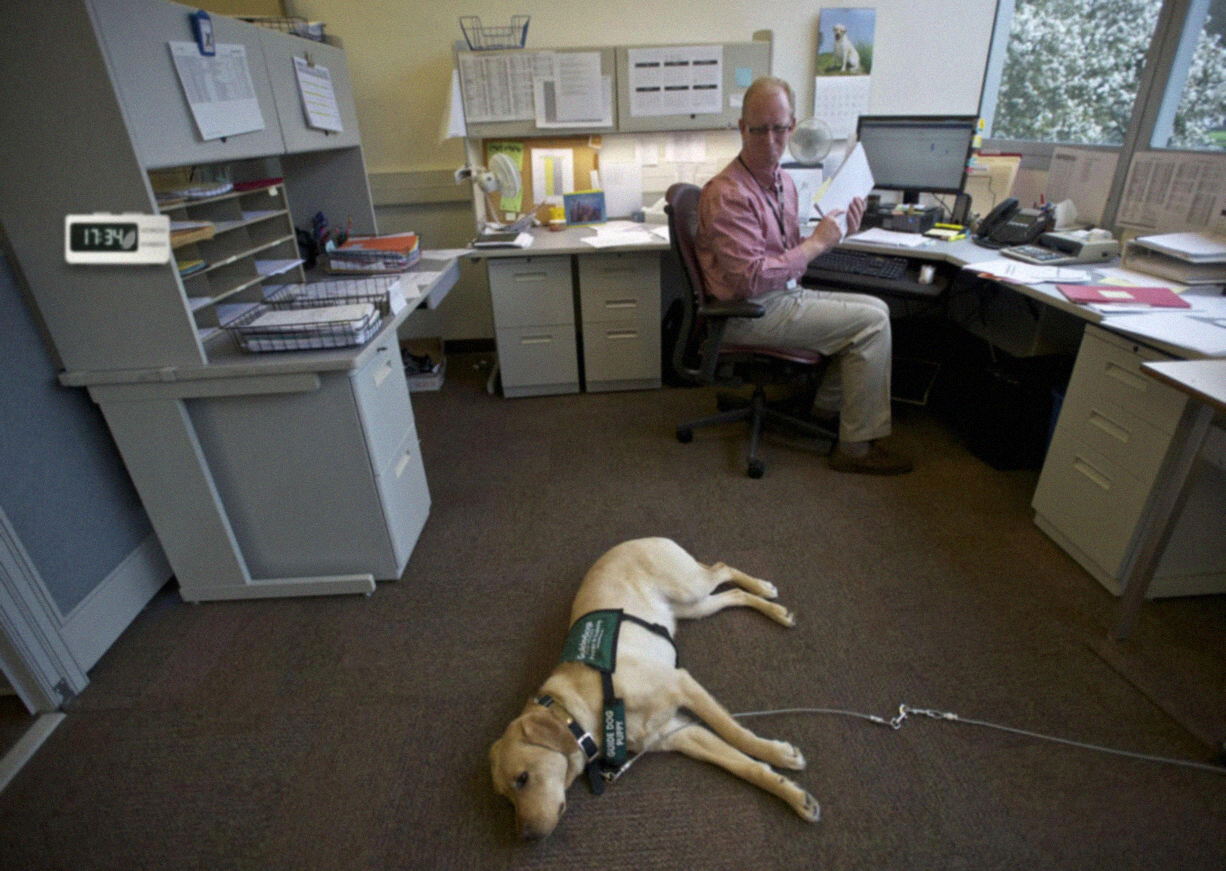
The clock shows 17h34
